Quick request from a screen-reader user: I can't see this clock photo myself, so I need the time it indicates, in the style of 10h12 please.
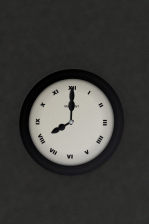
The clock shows 8h00
